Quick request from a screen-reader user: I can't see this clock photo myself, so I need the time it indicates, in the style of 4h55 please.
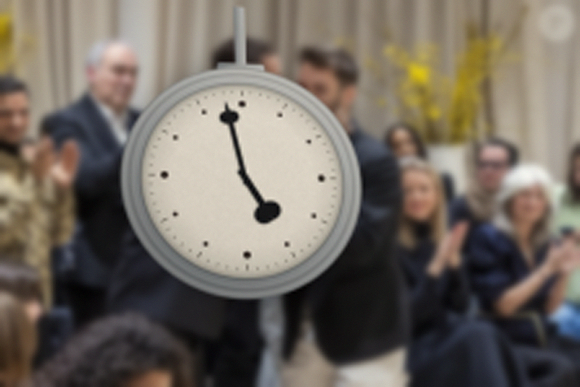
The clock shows 4h58
